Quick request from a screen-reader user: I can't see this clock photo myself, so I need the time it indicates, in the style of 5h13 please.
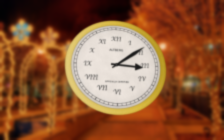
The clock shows 3h09
